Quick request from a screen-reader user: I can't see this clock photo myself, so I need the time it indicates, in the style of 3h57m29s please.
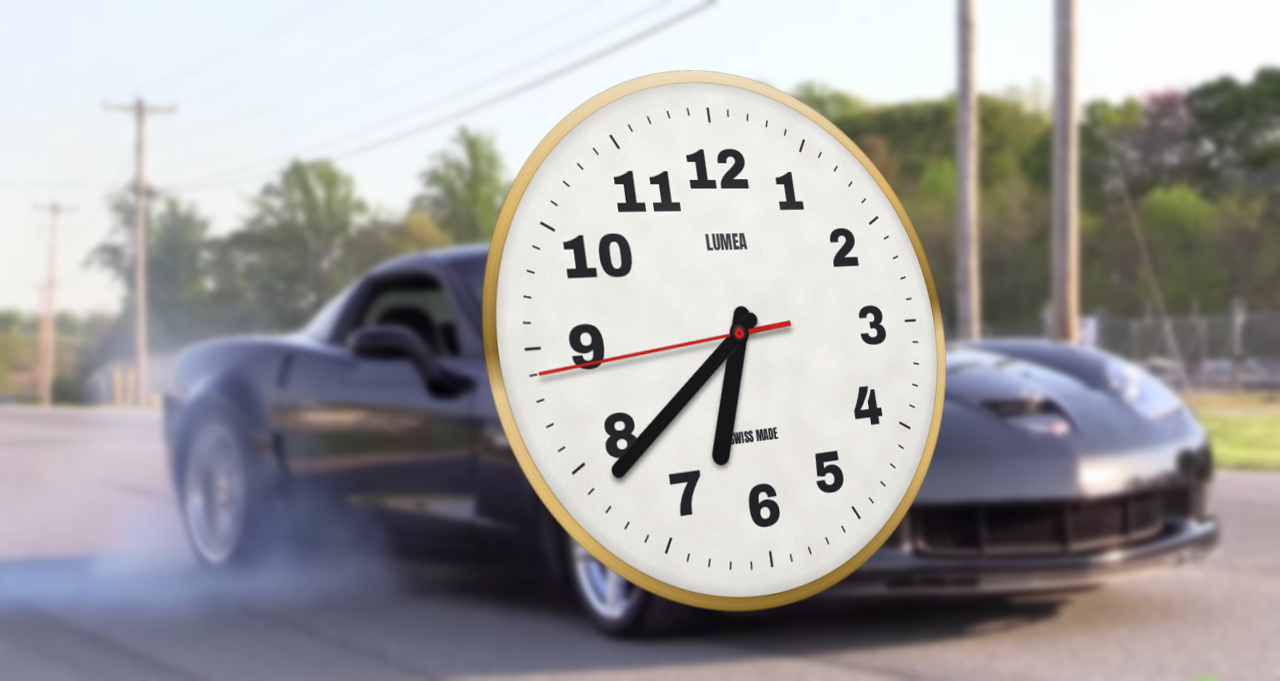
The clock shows 6h38m44s
